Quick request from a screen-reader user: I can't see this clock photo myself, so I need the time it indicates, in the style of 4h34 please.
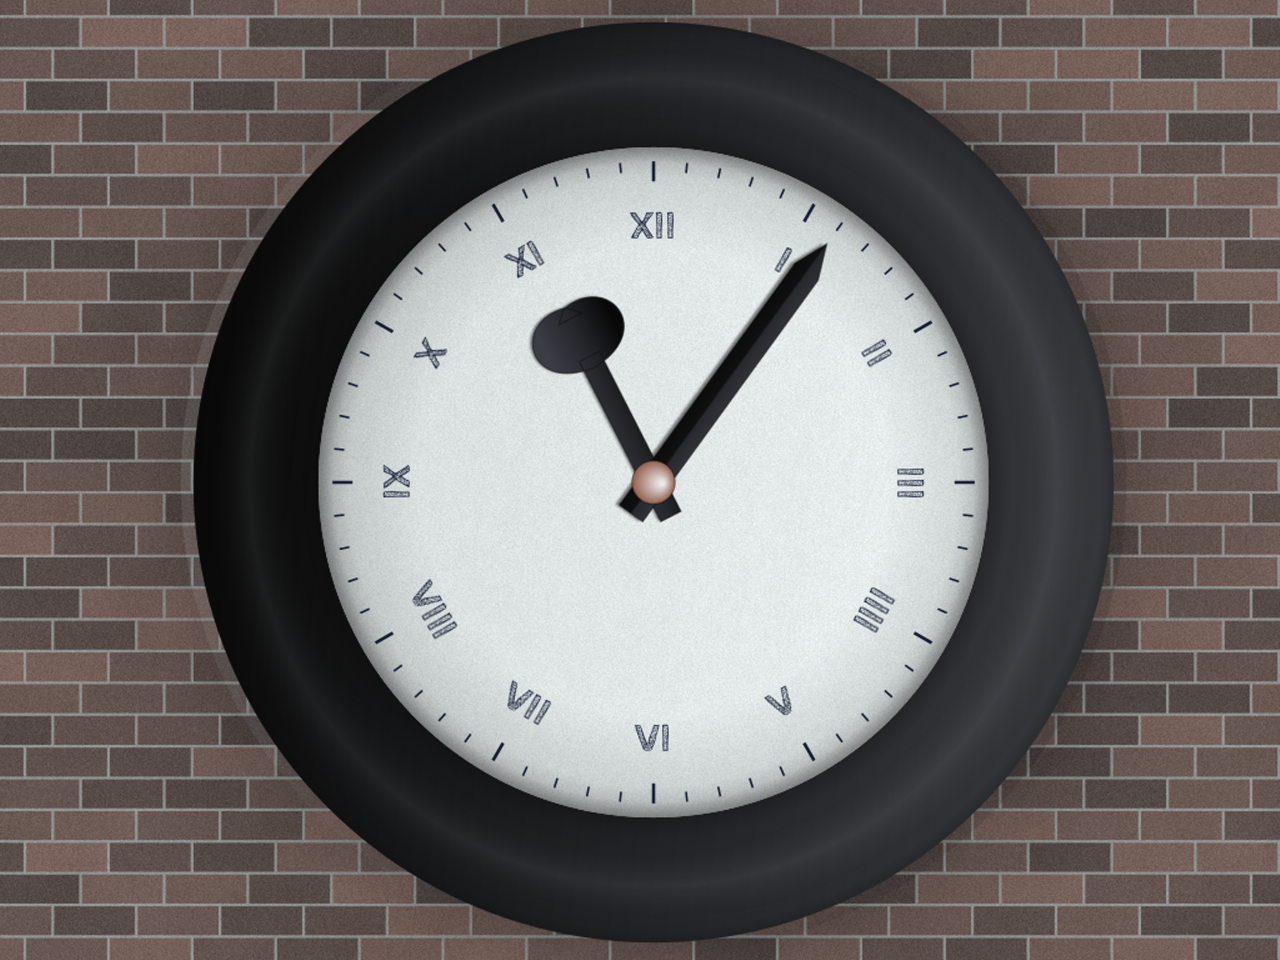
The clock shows 11h06
